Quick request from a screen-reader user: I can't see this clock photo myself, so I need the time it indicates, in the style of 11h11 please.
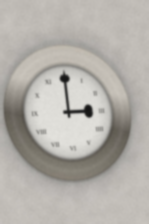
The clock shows 3h00
